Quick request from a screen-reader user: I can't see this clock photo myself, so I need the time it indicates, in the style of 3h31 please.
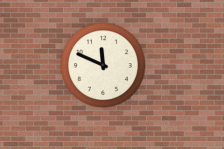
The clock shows 11h49
